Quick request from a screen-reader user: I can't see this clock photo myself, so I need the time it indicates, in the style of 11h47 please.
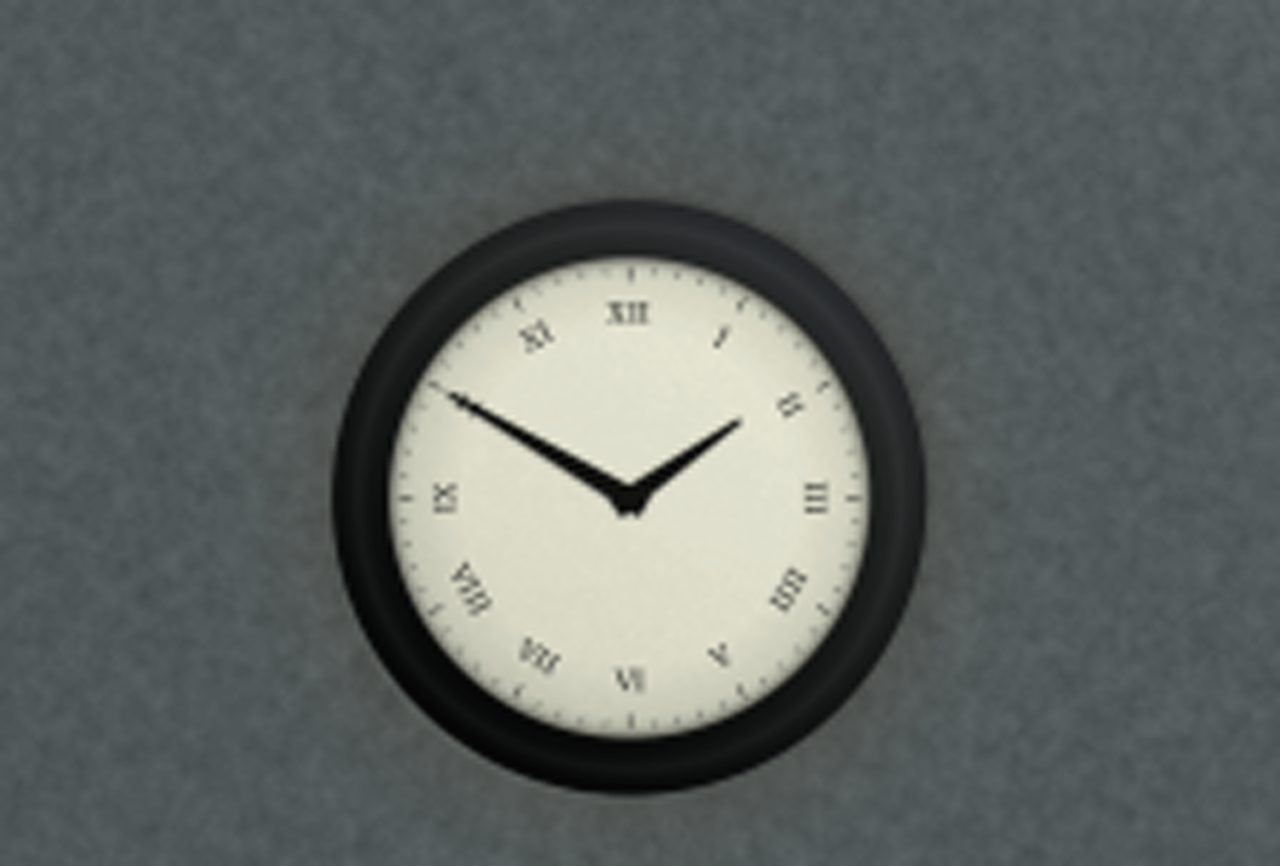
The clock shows 1h50
